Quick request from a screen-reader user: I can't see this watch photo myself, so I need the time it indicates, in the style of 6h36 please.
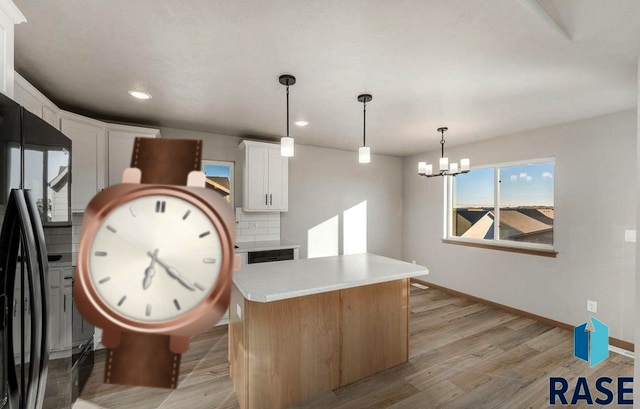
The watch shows 6h21
